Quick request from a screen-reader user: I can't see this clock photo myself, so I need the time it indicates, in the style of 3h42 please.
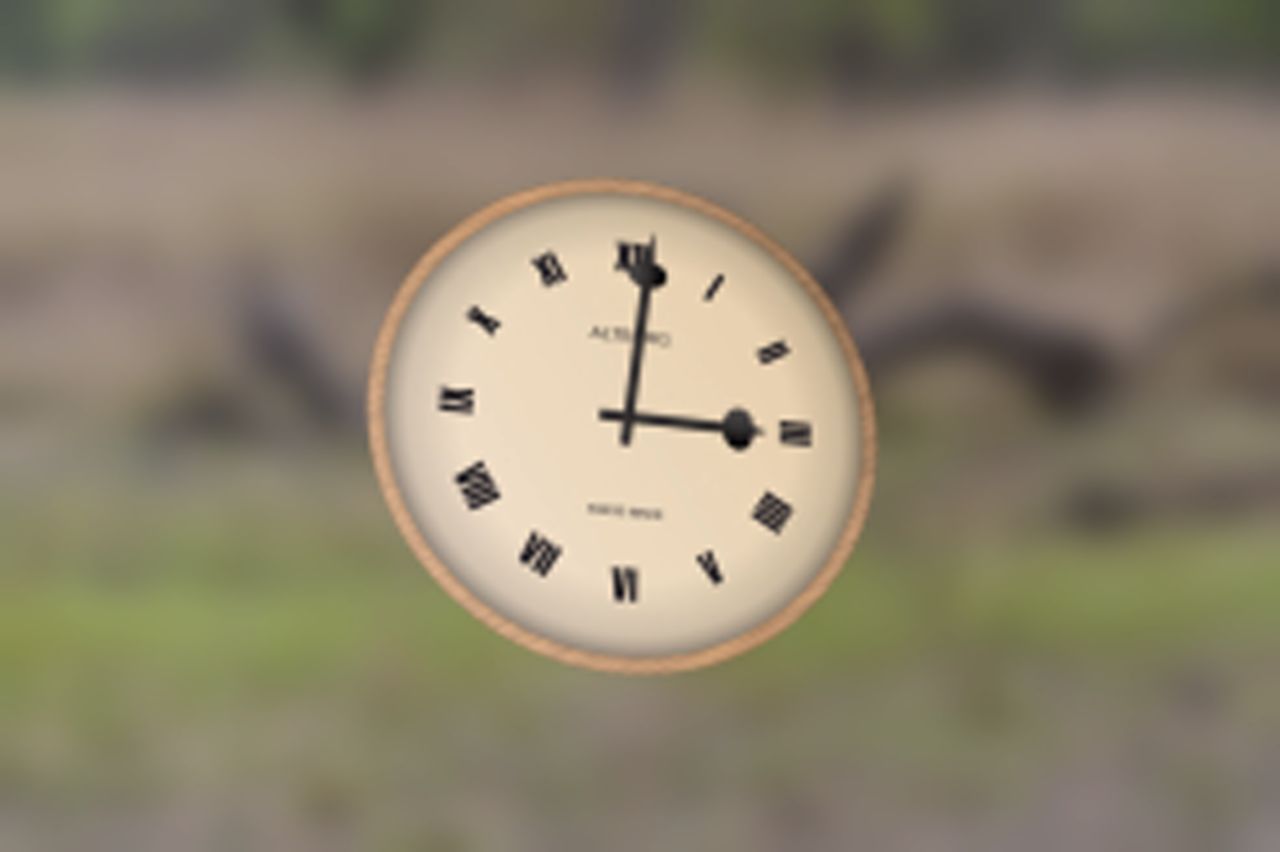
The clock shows 3h01
